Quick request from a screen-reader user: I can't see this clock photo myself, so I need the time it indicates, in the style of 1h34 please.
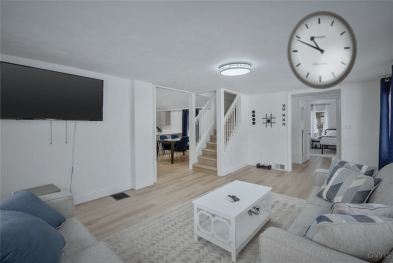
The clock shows 10h49
